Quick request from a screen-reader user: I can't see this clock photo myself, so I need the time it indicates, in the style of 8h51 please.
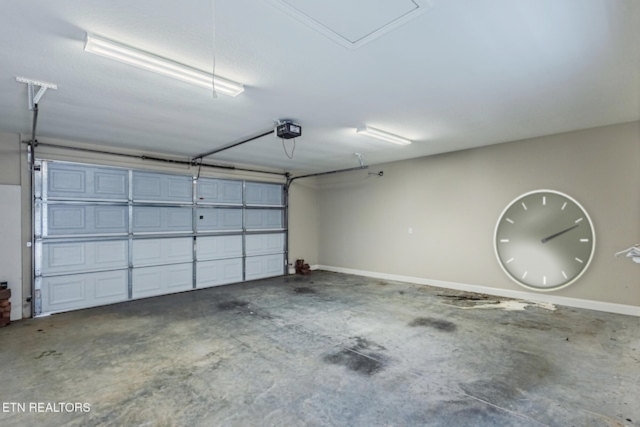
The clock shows 2h11
